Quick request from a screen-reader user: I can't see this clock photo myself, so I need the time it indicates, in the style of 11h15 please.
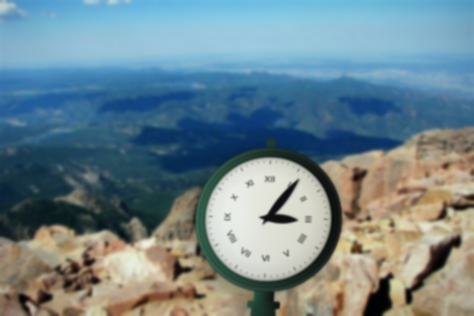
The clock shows 3h06
